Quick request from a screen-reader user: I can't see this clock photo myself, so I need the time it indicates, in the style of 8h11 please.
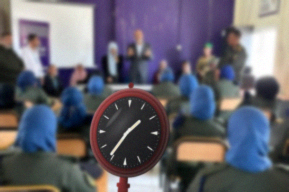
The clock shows 1h36
